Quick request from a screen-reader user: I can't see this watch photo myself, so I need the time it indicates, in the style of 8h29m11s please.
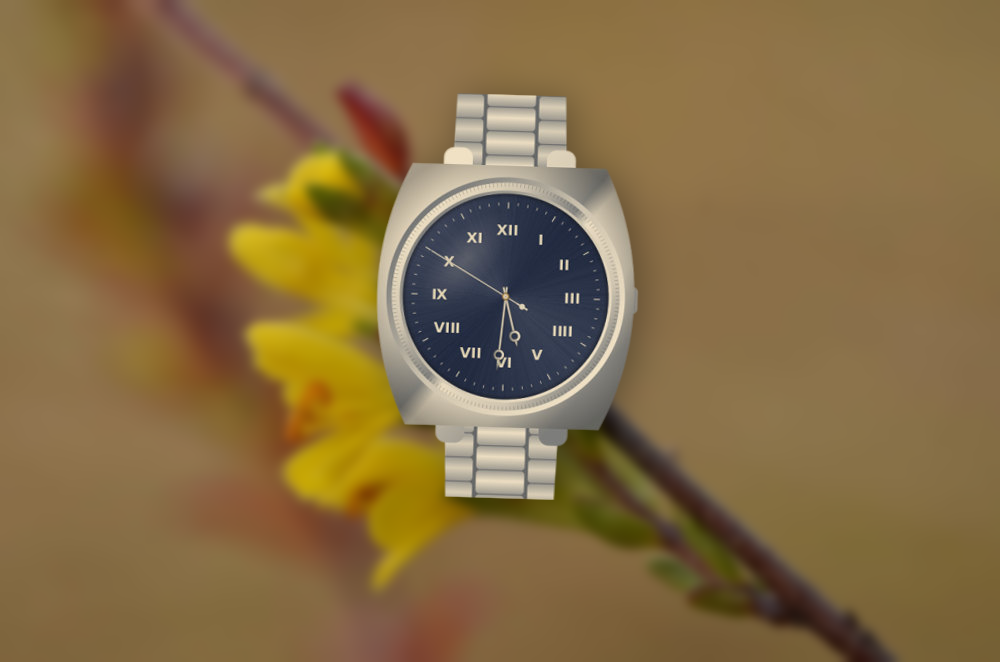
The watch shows 5h30m50s
